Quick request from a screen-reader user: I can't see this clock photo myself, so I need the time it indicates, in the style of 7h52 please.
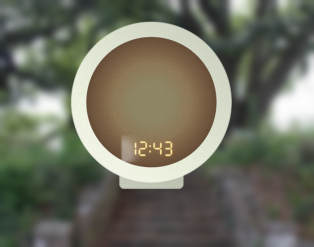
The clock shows 12h43
